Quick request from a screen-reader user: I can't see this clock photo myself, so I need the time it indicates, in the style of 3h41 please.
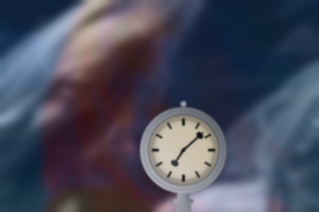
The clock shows 7h08
